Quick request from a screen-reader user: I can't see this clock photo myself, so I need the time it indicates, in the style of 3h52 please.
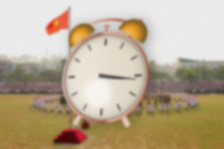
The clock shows 3h16
